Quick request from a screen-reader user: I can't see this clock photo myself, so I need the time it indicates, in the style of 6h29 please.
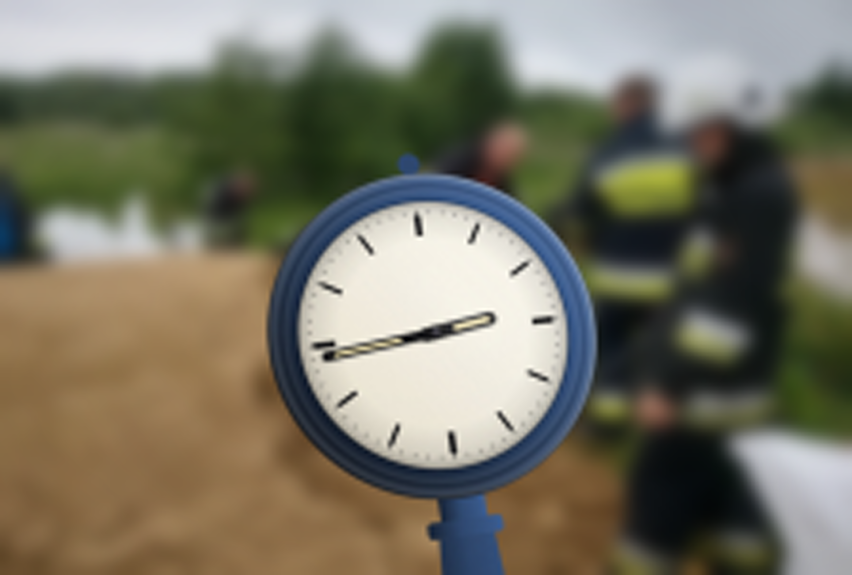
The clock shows 2h44
